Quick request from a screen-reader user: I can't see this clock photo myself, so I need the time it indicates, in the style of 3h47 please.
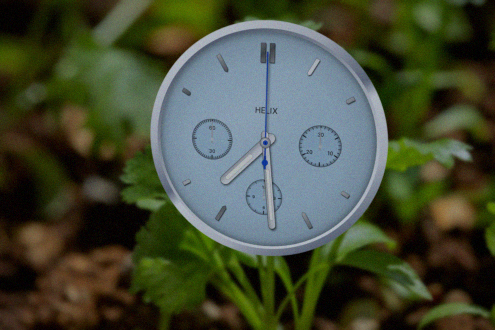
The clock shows 7h29
